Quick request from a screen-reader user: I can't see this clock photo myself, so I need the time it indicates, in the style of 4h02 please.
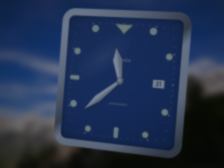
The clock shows 11h38
